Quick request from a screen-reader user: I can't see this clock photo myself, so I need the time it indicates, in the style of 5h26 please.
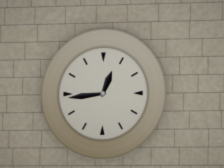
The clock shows 12h44
